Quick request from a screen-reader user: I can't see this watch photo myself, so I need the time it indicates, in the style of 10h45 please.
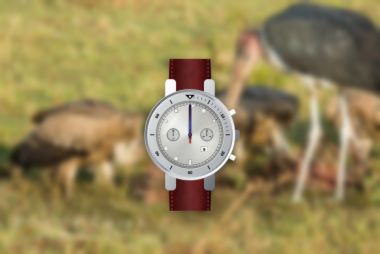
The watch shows 12h00
